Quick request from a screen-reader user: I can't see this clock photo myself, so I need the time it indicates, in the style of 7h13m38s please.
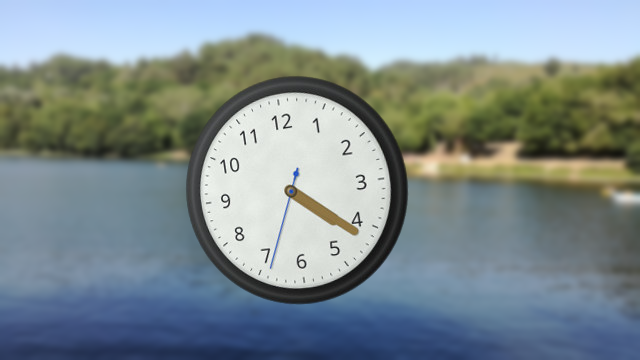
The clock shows 4h21m34s
